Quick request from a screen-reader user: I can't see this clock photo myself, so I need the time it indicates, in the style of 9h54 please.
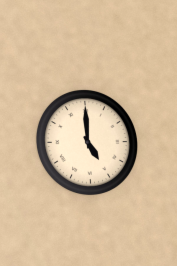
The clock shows 5h00
